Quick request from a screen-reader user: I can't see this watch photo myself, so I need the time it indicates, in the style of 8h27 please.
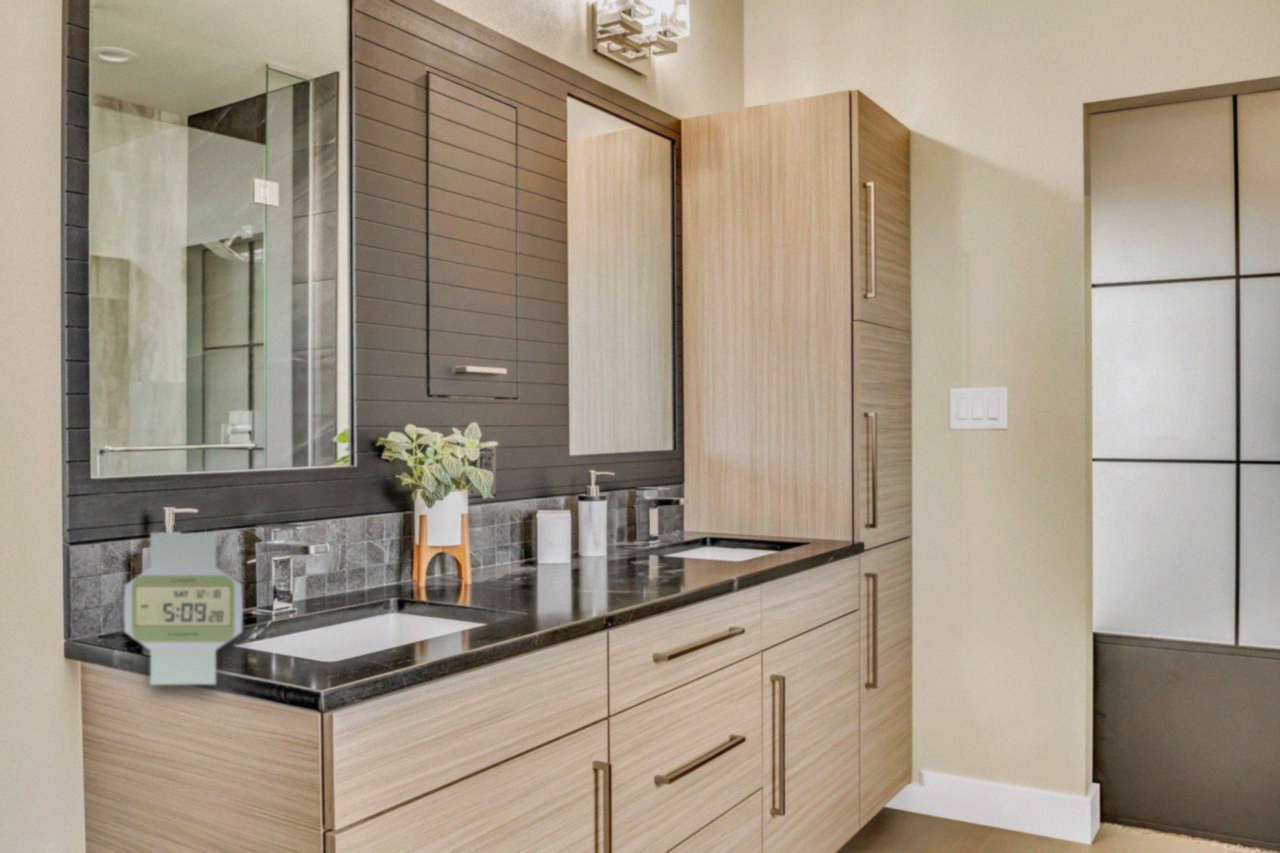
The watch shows 5h09
